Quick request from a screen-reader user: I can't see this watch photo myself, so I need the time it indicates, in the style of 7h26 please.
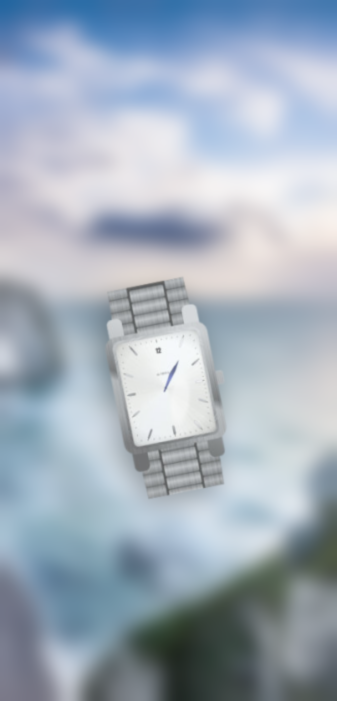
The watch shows 1h06
